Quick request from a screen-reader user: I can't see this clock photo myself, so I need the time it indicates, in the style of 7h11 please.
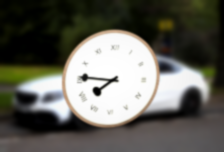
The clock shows 7h46
